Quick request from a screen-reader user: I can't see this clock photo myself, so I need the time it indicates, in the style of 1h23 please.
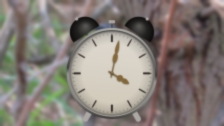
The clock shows 4h02
